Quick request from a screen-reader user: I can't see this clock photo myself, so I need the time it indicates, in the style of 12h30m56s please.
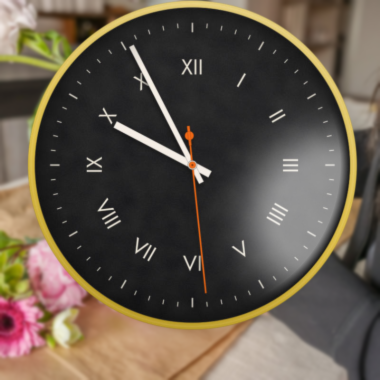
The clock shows 9h55m29s
